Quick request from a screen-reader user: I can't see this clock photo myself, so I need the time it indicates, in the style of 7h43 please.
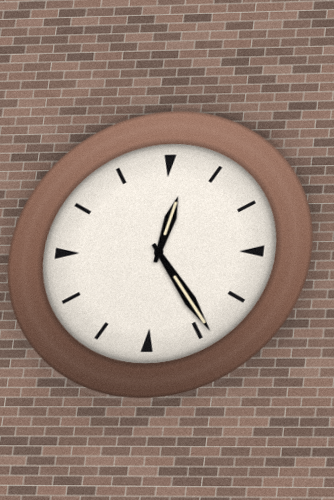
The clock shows 12h24
